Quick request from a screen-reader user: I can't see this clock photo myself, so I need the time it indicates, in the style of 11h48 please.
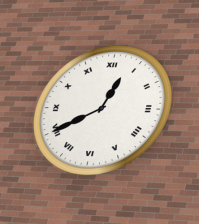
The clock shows 12h40
